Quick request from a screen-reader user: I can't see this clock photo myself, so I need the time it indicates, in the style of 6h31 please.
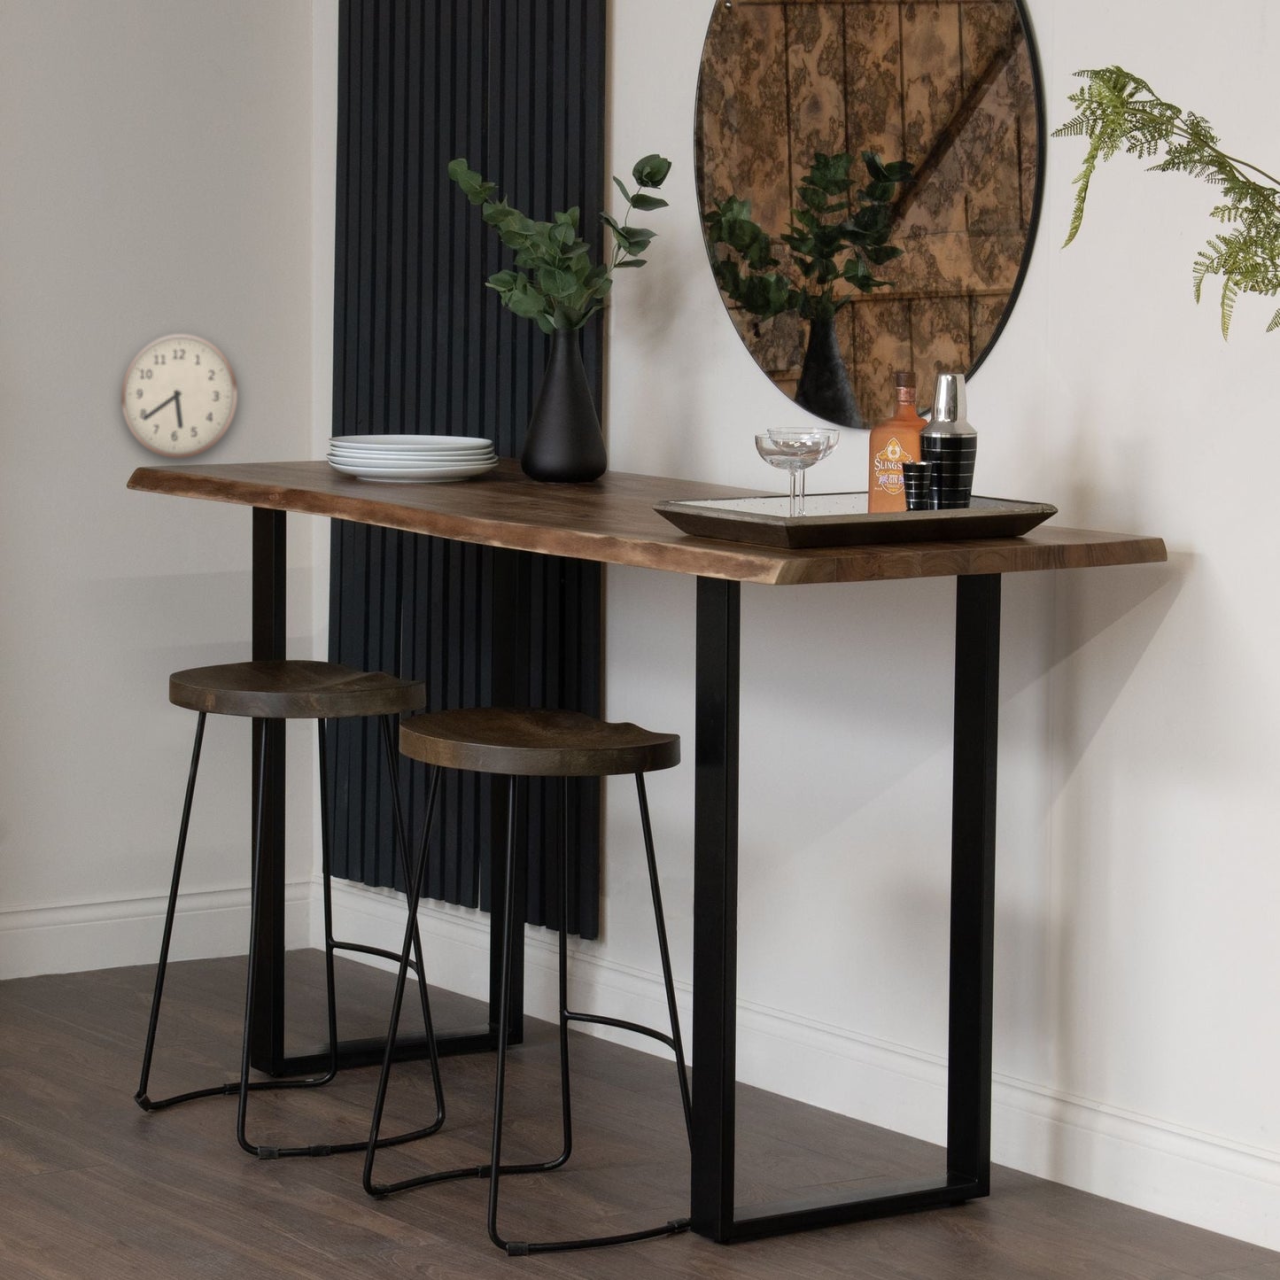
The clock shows 5h39
